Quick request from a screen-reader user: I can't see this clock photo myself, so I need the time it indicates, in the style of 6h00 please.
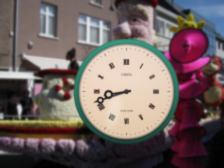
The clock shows 8h42
